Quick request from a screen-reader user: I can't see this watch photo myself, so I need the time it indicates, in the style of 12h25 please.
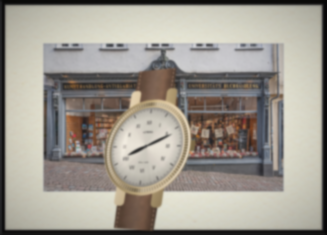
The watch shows 8h11
